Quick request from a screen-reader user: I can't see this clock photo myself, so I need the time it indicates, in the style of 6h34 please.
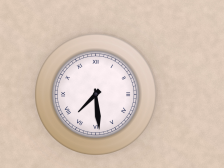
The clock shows 7h29
